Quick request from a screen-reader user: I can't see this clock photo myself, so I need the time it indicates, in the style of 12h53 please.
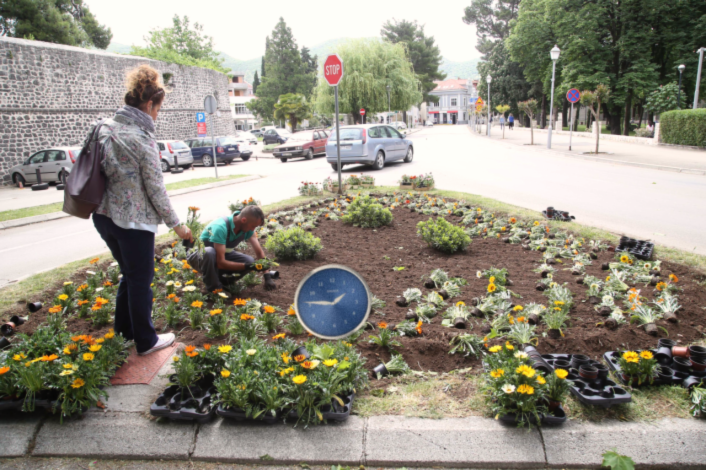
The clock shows 1h46
